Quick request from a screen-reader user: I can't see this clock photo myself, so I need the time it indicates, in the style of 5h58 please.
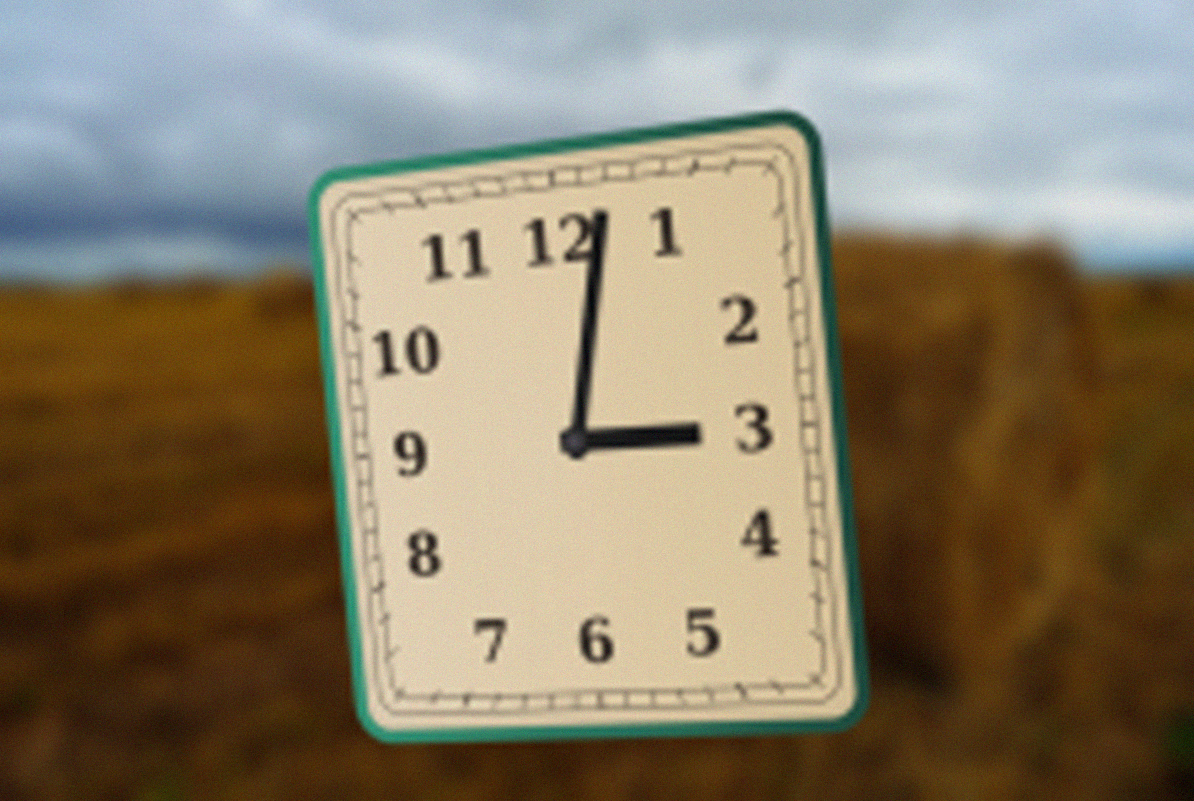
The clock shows 3h02
